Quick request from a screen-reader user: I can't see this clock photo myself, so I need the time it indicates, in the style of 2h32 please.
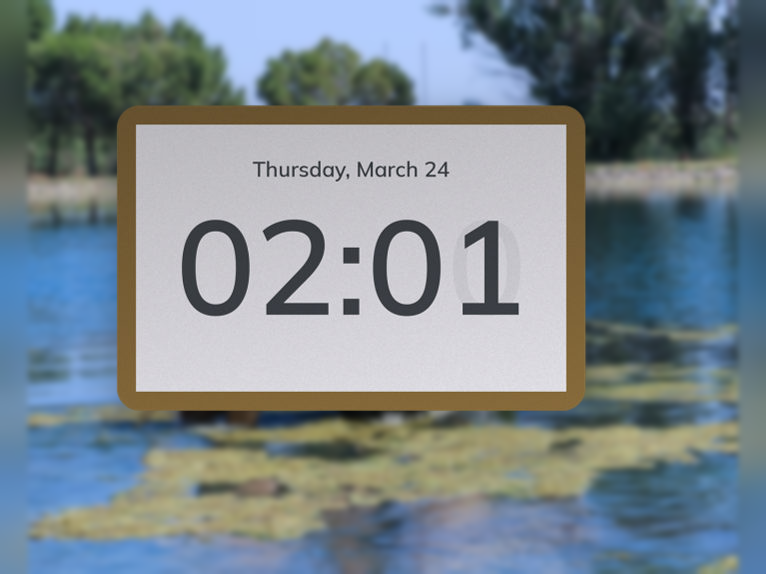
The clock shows 2h01
